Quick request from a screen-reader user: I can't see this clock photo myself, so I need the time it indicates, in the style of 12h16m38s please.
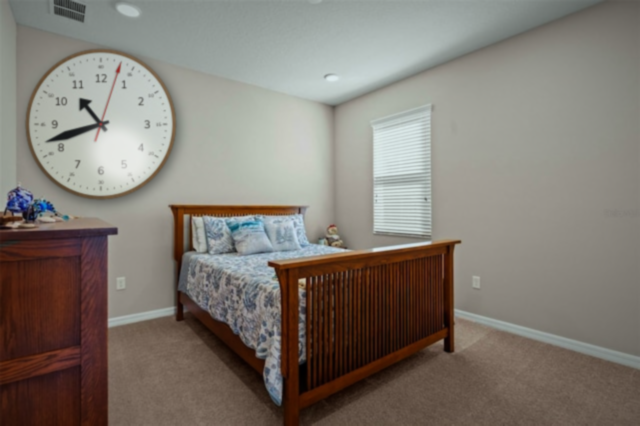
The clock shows 10h42m03s
